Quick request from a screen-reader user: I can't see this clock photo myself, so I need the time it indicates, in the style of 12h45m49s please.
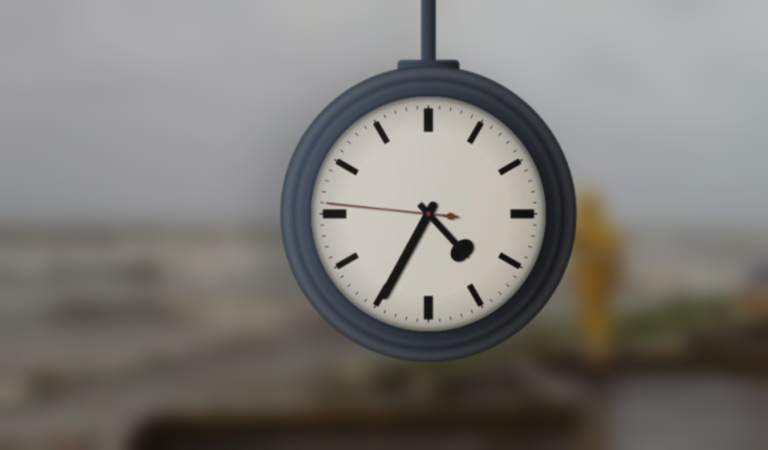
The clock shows 4h34m46s
